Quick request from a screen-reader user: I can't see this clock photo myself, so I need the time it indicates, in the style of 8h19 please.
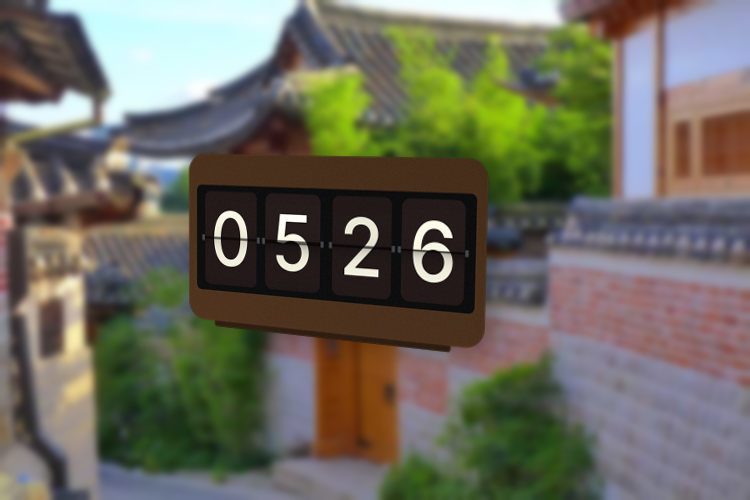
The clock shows 5h26
